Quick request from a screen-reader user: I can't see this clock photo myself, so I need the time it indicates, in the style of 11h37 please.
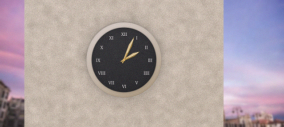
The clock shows 2h04
